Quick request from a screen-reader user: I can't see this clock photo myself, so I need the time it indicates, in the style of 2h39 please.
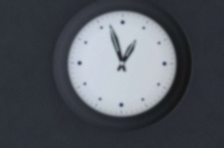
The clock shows 12h57
